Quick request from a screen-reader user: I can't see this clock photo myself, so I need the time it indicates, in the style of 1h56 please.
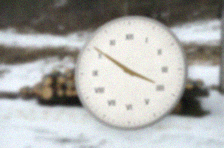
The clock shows 3h51
